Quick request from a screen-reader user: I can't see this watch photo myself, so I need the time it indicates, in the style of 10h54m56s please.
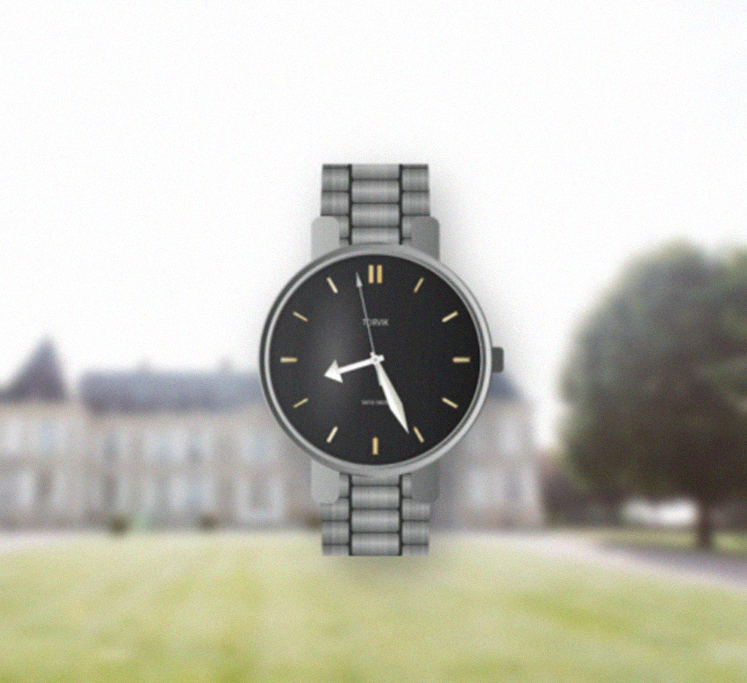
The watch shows 8h25m58s
